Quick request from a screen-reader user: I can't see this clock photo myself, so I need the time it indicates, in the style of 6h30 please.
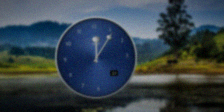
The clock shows 12h06
